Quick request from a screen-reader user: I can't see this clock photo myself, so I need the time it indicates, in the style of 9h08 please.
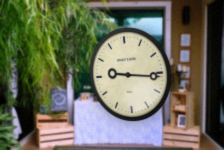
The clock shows 9h16
